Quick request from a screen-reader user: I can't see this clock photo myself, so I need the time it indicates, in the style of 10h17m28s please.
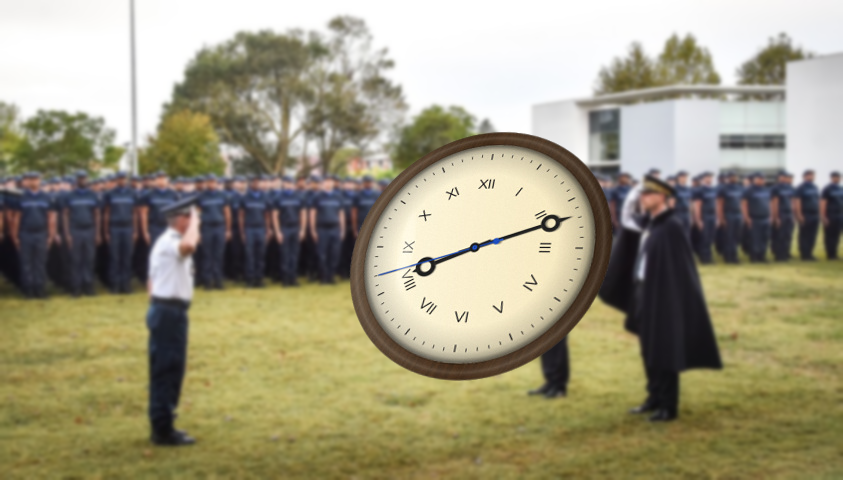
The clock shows 8h11m42s
